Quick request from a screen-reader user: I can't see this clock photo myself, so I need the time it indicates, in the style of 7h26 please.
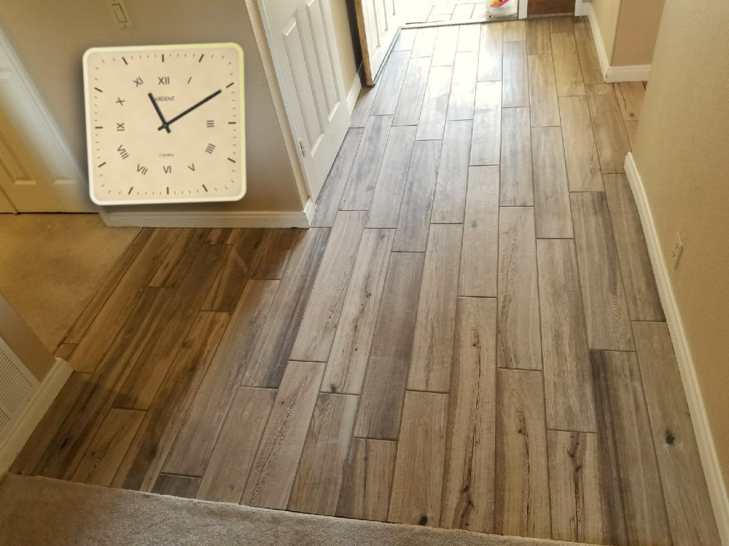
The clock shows 11h10
